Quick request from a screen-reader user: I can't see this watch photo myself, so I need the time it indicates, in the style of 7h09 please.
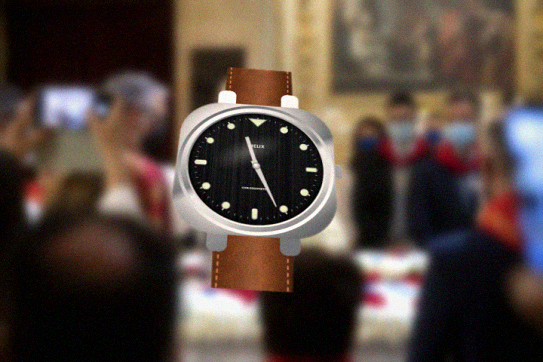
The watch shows 11h26
